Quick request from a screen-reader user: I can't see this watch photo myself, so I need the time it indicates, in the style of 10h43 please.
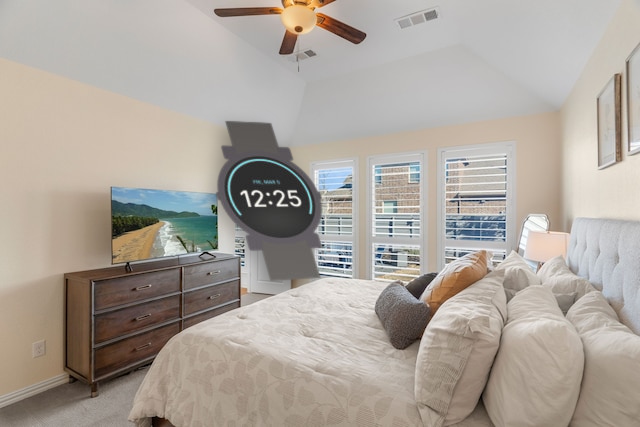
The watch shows 12h25
